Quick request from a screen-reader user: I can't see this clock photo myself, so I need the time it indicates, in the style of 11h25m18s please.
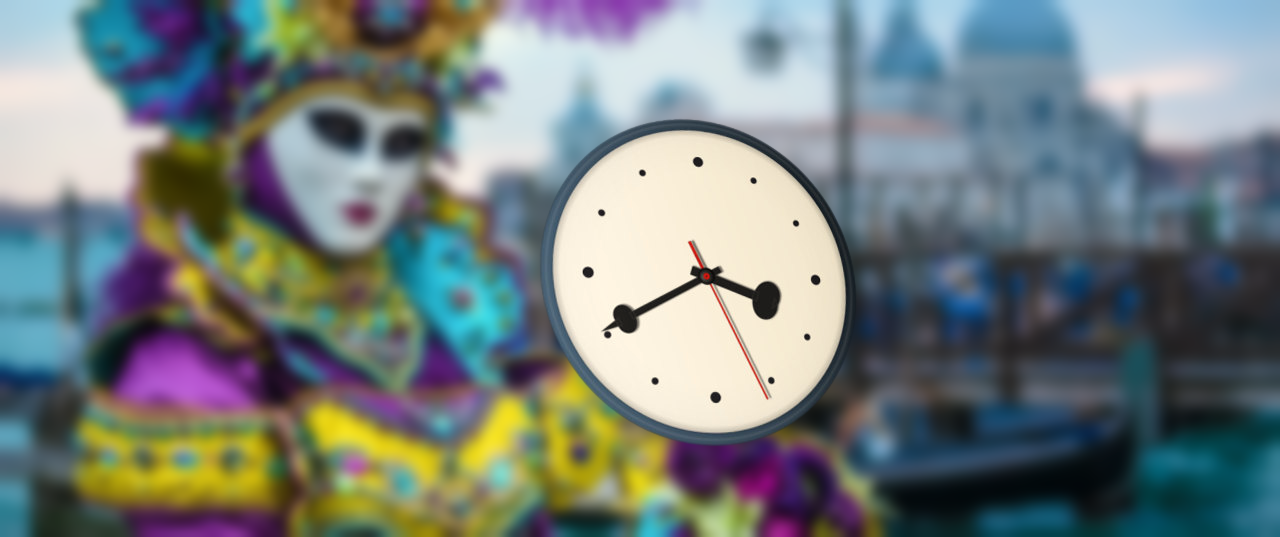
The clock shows 3h40m26s
